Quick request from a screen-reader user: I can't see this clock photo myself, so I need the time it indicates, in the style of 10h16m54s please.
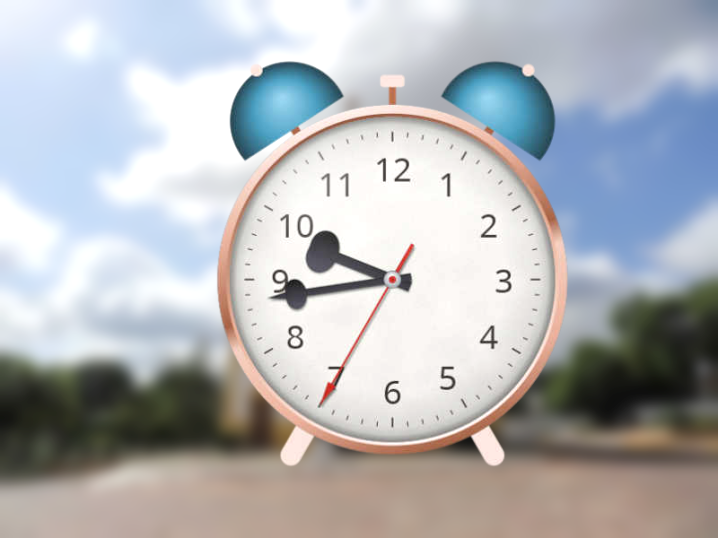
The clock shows 9h43m35s
